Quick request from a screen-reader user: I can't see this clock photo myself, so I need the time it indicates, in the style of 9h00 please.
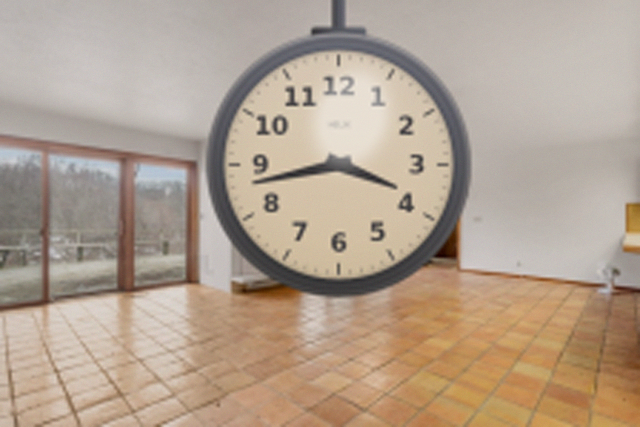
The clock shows 3h43
